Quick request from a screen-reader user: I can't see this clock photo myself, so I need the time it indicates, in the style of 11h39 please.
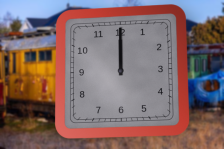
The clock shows 12h00
